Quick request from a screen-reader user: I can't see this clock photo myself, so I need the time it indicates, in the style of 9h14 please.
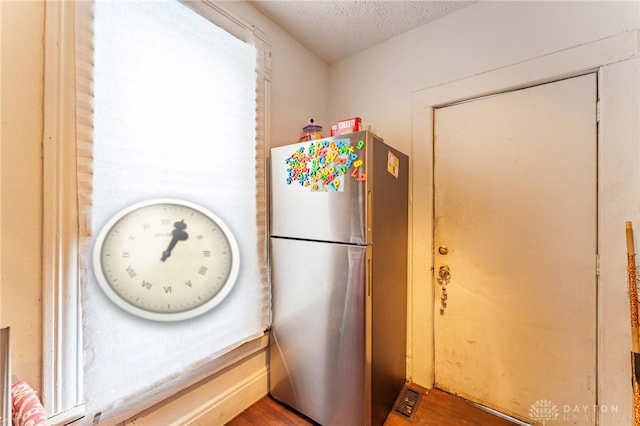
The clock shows 1h04
